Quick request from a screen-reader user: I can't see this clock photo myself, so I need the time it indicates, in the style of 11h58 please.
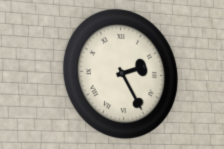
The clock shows 2h25
